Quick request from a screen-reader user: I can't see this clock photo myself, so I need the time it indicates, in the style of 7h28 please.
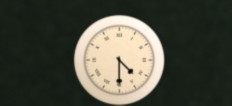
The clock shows 4h30
